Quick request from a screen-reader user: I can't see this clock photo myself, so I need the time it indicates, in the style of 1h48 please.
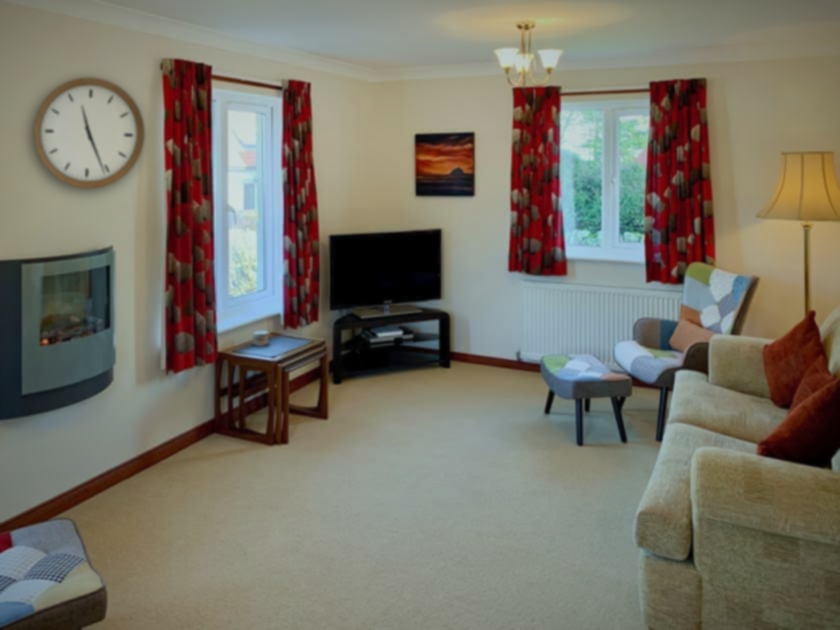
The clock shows 11h26
